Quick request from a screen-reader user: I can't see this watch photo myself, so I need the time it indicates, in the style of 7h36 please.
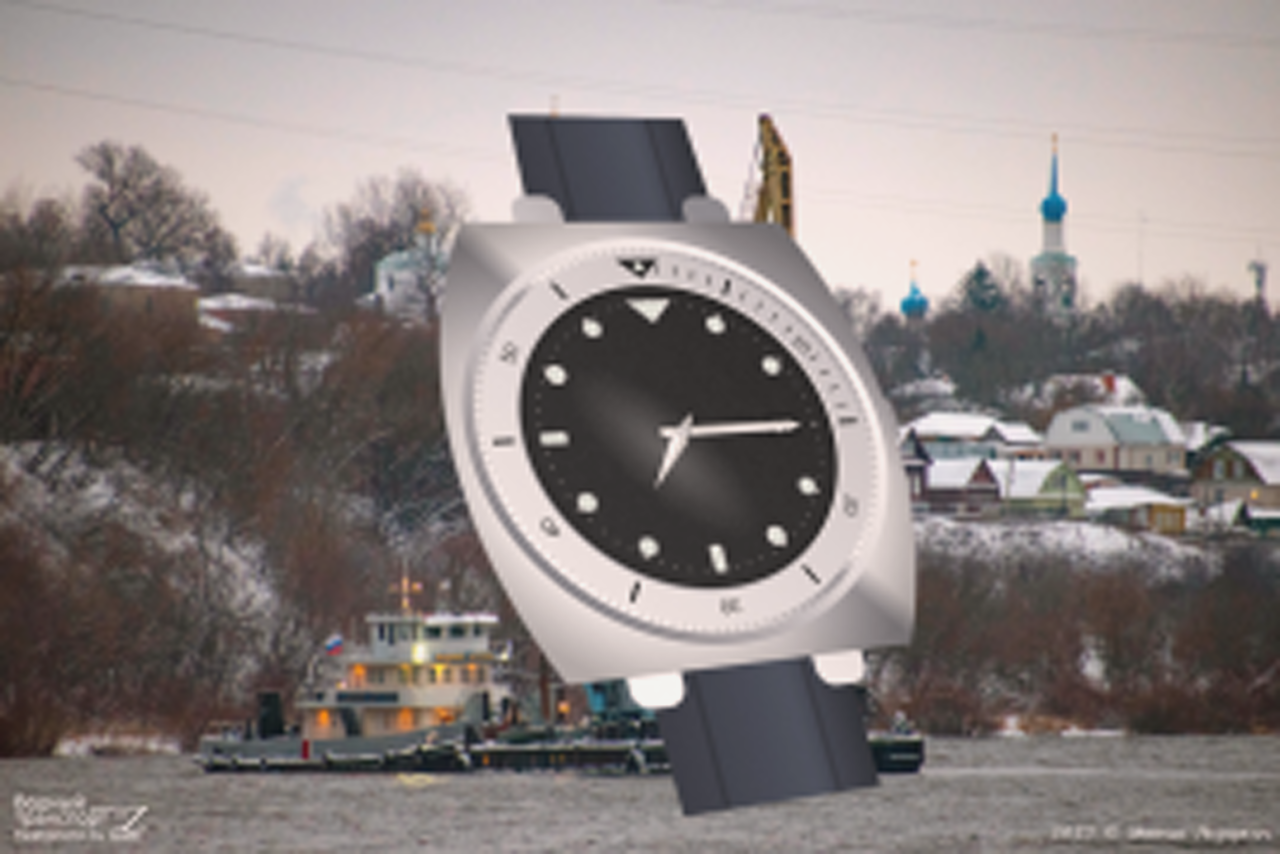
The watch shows 7h15
